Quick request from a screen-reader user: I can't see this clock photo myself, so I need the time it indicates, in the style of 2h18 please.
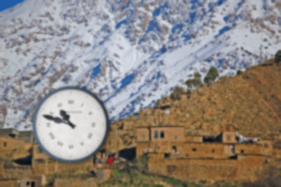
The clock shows 10h48
